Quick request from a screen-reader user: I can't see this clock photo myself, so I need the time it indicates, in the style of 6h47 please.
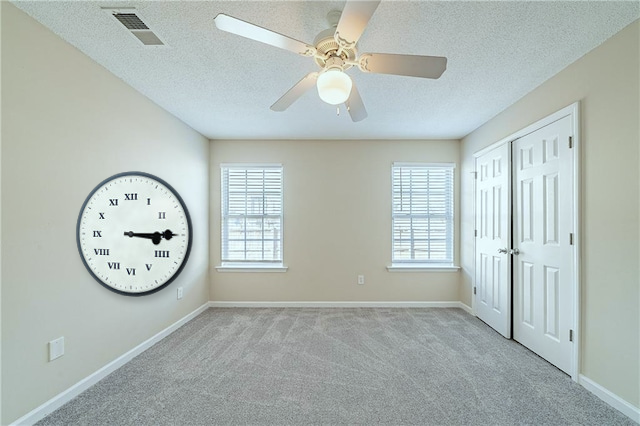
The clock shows 3h15
